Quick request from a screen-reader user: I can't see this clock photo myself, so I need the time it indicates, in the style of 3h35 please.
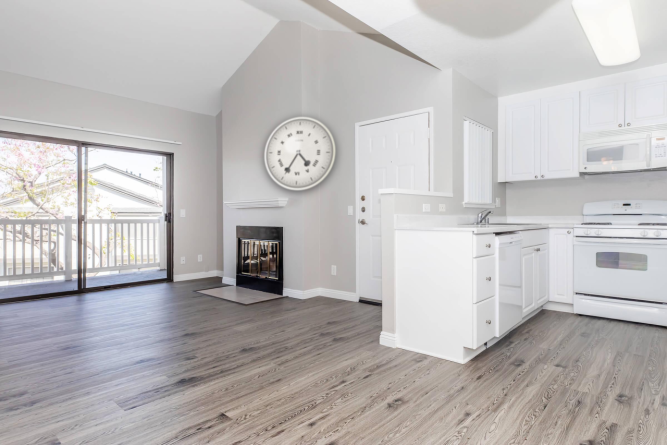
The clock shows 4h35
